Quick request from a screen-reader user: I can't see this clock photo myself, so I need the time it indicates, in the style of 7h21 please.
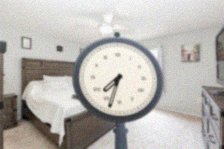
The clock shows 7h33
